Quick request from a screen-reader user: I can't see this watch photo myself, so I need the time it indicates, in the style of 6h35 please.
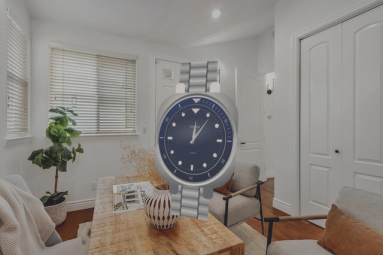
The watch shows 12h06
